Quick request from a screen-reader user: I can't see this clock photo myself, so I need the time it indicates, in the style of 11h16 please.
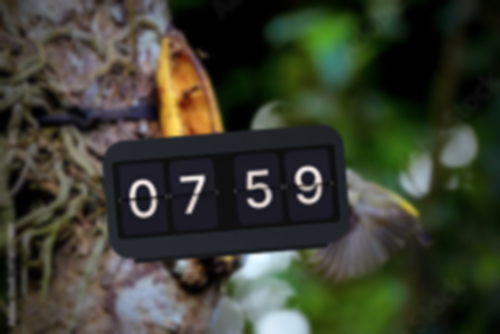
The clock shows 7h59
